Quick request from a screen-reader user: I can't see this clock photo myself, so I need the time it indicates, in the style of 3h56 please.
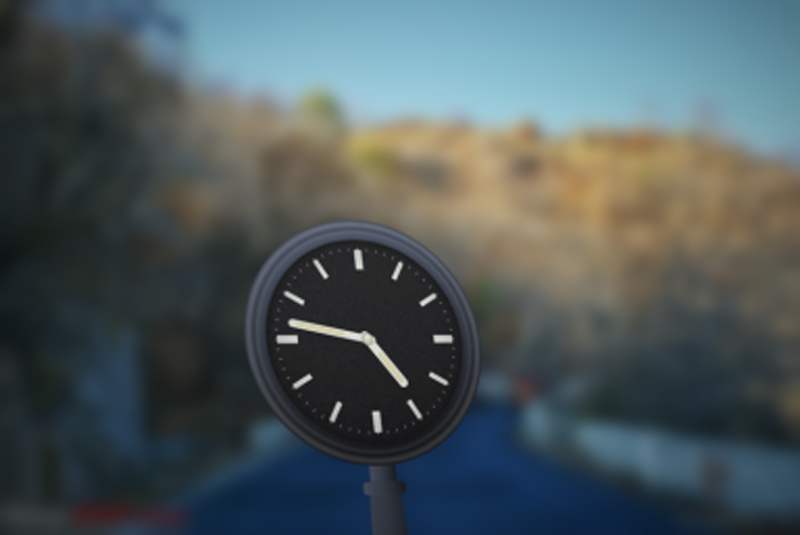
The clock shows 4h47
